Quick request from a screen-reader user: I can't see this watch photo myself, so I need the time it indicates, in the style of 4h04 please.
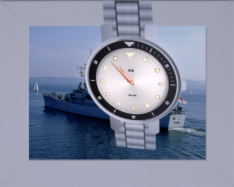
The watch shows 10h53
